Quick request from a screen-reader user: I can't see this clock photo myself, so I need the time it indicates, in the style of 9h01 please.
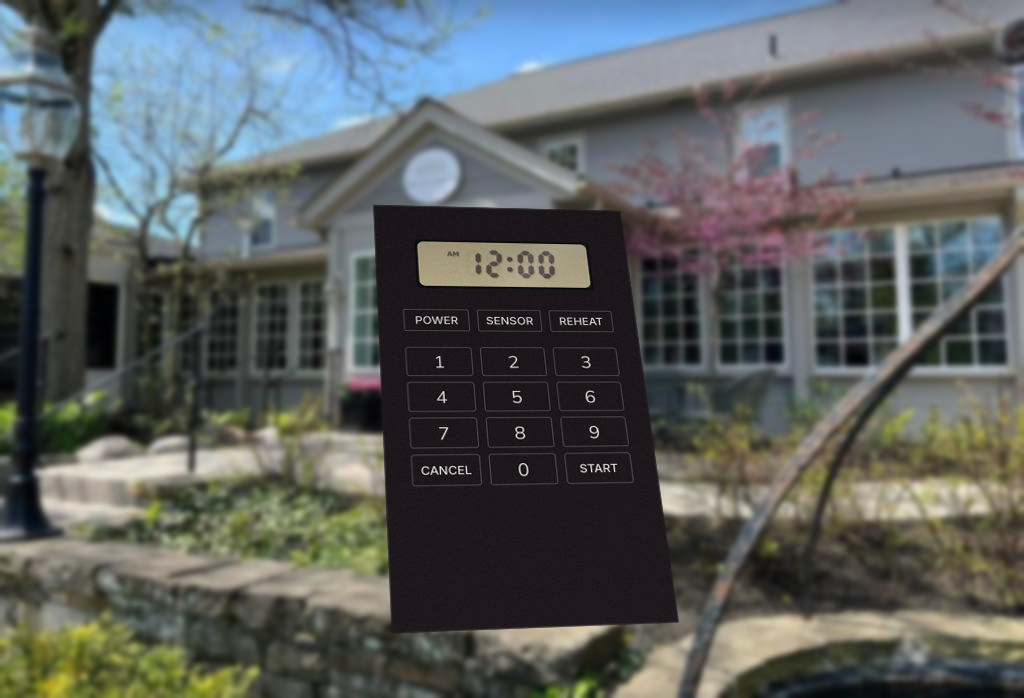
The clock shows 12h00
